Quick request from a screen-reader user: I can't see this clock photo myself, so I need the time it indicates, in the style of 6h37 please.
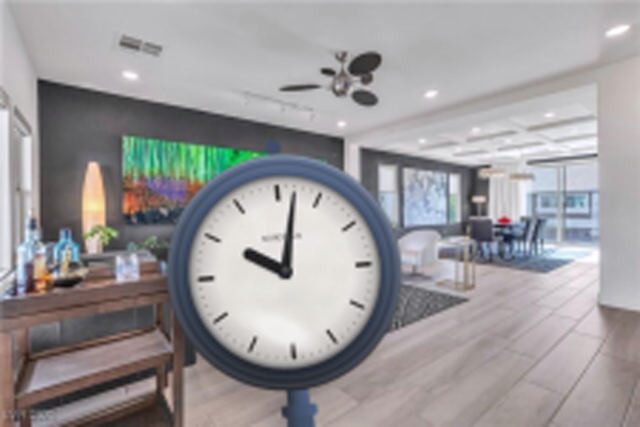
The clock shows 10h02
